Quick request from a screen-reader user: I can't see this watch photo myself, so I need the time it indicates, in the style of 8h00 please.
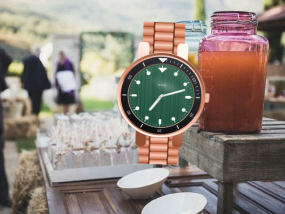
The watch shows 7h12
